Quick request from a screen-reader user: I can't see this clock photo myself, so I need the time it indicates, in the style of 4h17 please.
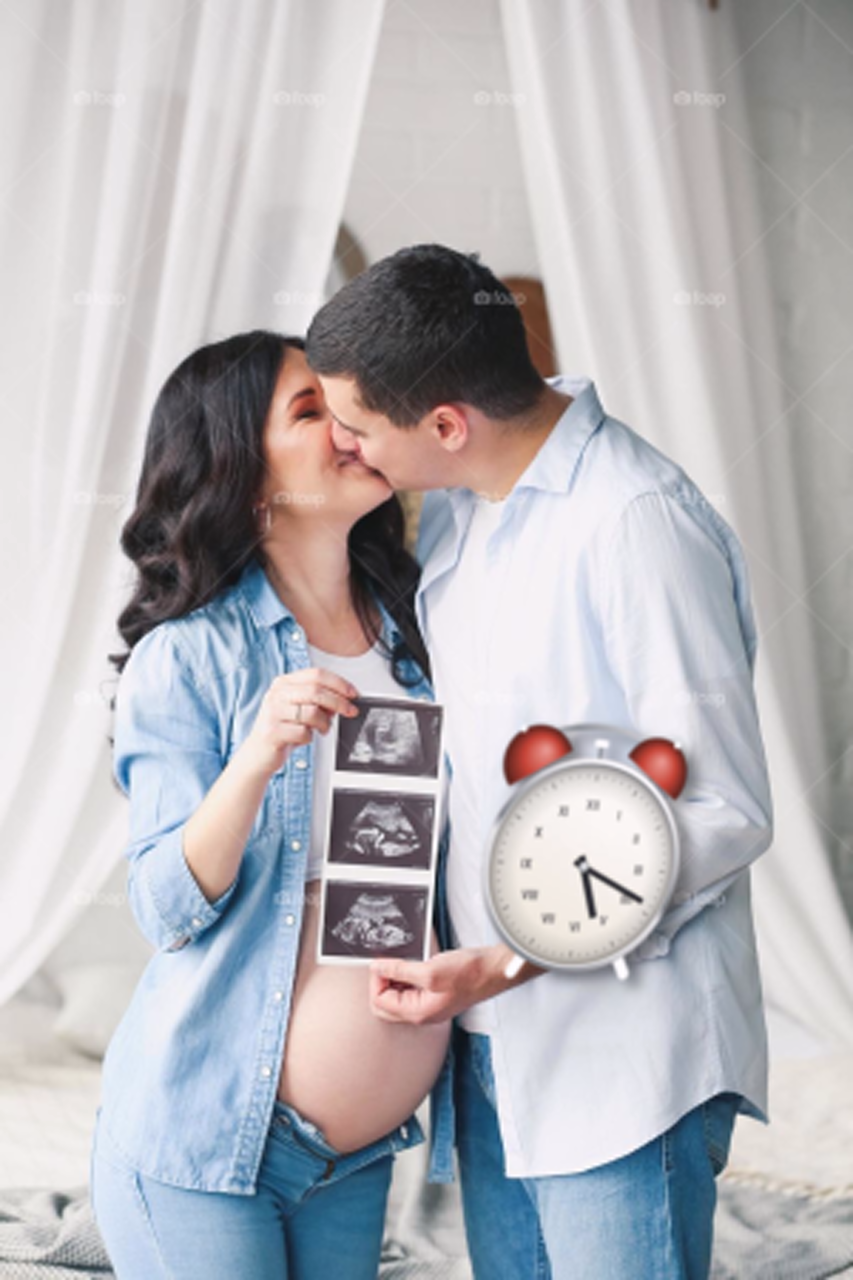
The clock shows 5h19
